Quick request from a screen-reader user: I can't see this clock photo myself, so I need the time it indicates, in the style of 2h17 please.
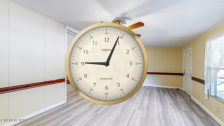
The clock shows 9h04
